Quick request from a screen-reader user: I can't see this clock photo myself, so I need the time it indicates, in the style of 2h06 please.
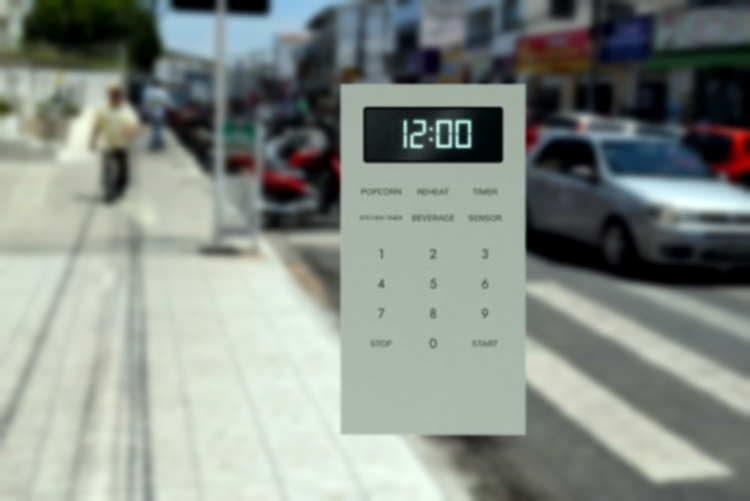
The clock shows 12h00
